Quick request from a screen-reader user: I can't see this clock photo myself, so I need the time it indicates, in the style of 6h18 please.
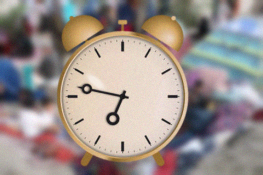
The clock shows 6h47
